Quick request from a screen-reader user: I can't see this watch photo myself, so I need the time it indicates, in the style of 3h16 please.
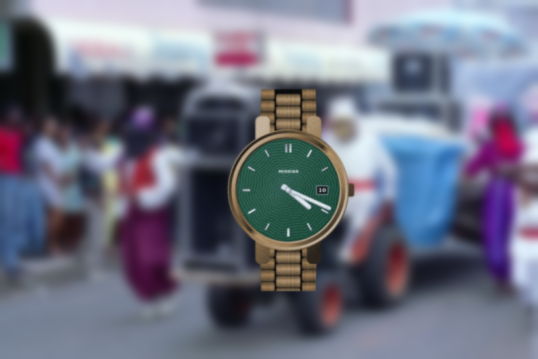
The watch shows 4h19
